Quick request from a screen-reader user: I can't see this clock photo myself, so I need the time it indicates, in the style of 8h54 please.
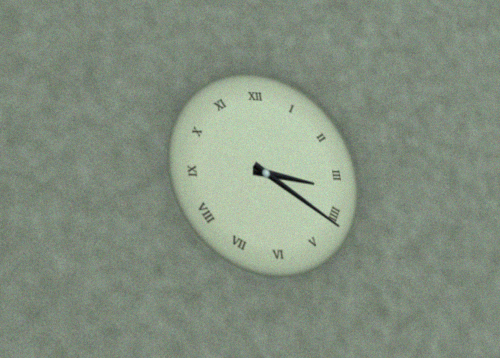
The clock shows 3h21
